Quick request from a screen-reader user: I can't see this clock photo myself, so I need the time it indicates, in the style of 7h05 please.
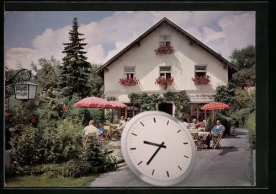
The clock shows 9h38
